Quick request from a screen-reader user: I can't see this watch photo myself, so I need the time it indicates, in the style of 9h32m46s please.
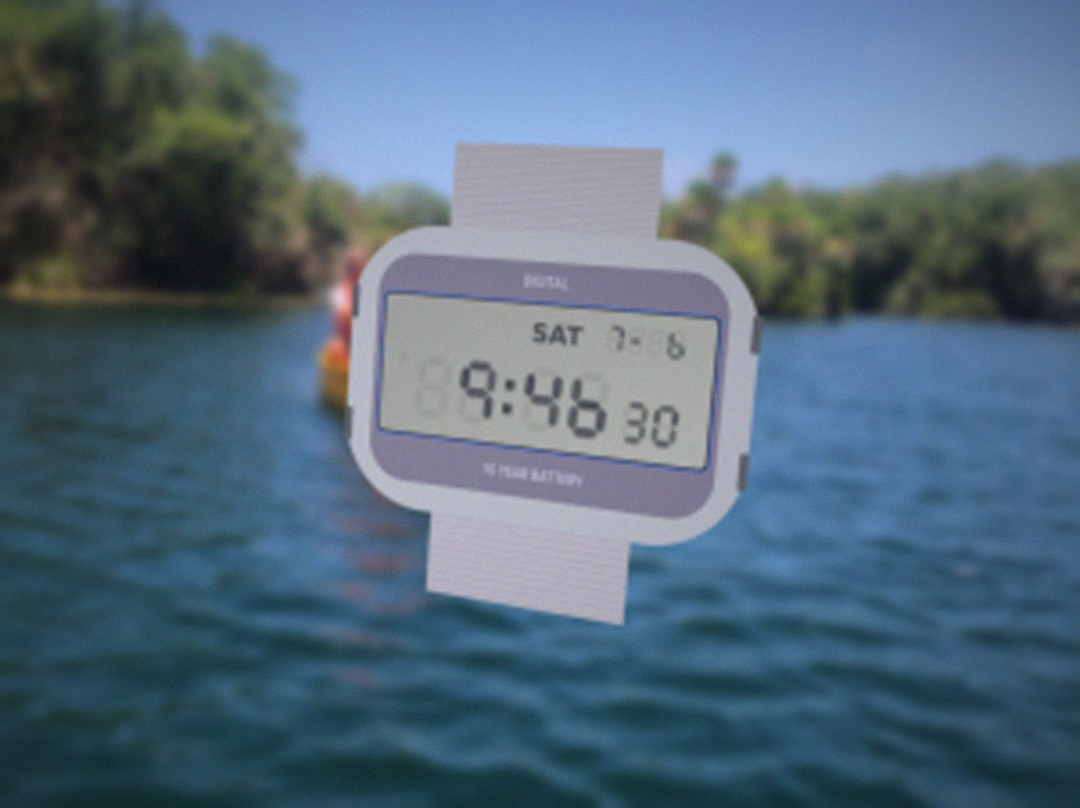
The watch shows 9h46m30s
